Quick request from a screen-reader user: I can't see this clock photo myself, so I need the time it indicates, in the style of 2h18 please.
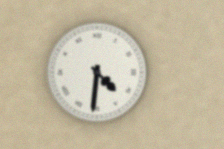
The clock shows 4h31
